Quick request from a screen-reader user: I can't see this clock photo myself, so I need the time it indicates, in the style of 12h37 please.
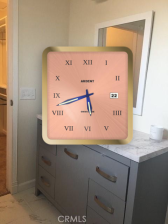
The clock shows 5h42
